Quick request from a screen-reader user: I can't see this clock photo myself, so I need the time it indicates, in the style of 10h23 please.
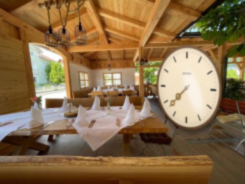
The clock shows 7h38
